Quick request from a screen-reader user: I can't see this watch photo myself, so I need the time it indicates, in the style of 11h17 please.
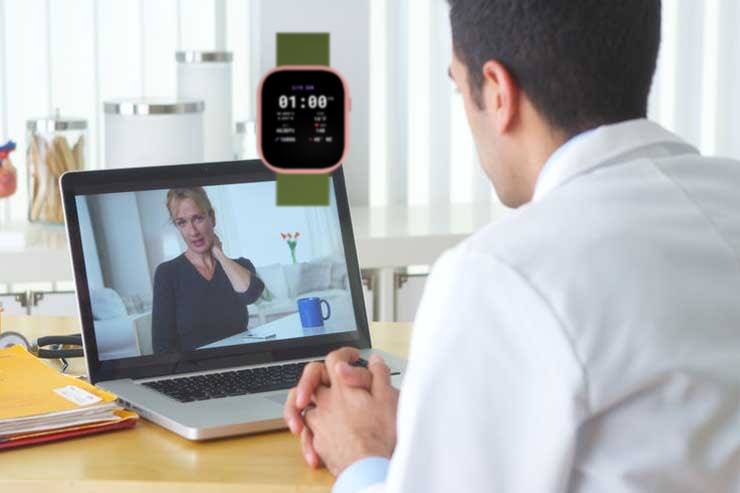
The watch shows 1h00
